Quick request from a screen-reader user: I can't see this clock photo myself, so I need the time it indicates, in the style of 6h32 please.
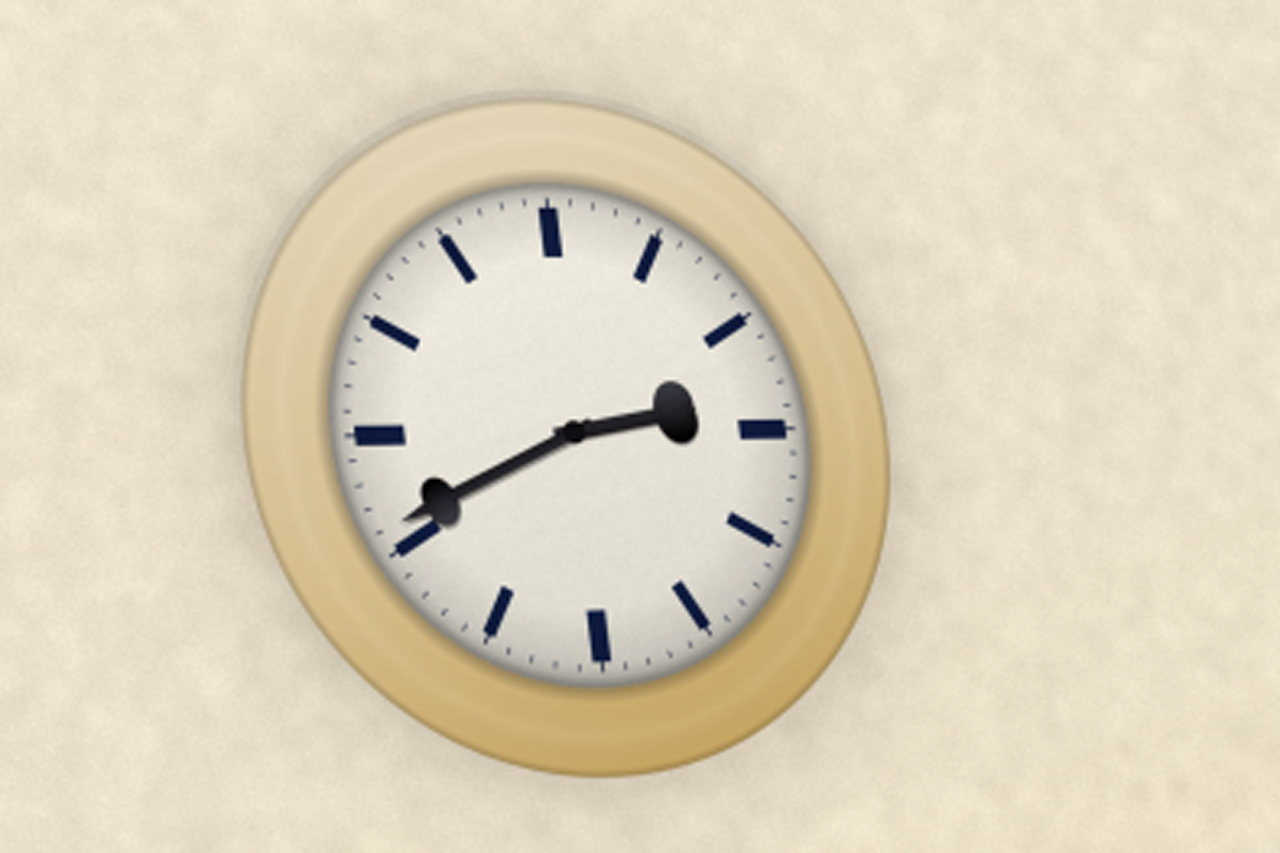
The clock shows 2h41
